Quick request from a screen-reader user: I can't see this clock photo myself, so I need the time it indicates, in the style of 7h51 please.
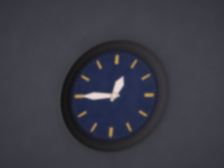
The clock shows 12h45
